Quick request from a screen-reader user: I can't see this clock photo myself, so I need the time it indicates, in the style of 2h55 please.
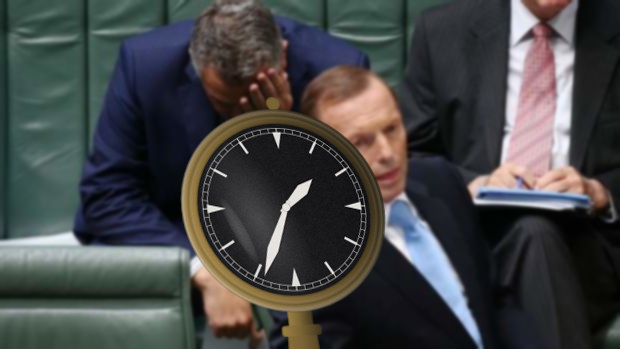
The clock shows 1h34
